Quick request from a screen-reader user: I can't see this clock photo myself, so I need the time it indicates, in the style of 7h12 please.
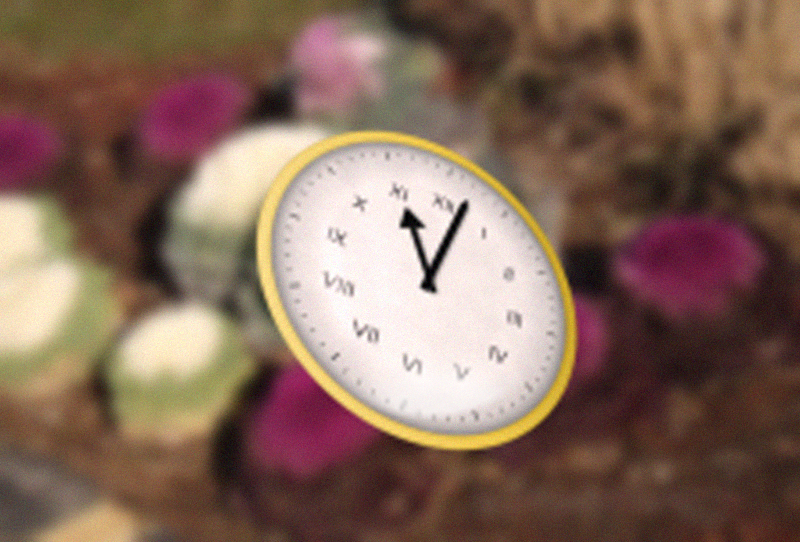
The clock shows 11h02
